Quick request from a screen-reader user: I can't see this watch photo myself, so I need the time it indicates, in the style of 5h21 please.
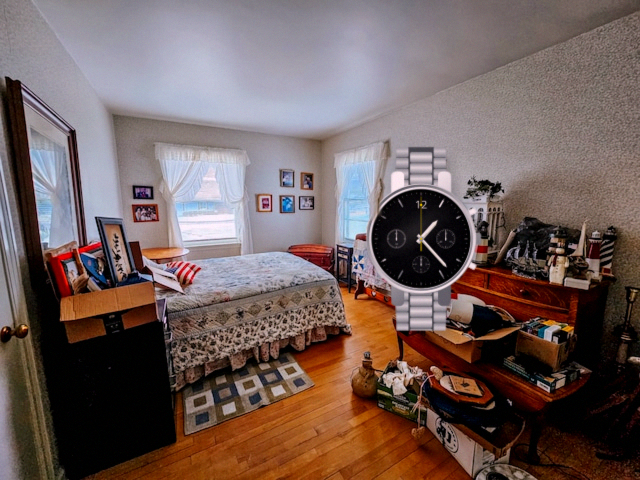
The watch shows 1h23
